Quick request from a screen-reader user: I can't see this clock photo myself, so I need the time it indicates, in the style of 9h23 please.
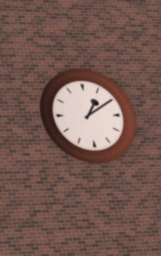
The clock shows 1h10
